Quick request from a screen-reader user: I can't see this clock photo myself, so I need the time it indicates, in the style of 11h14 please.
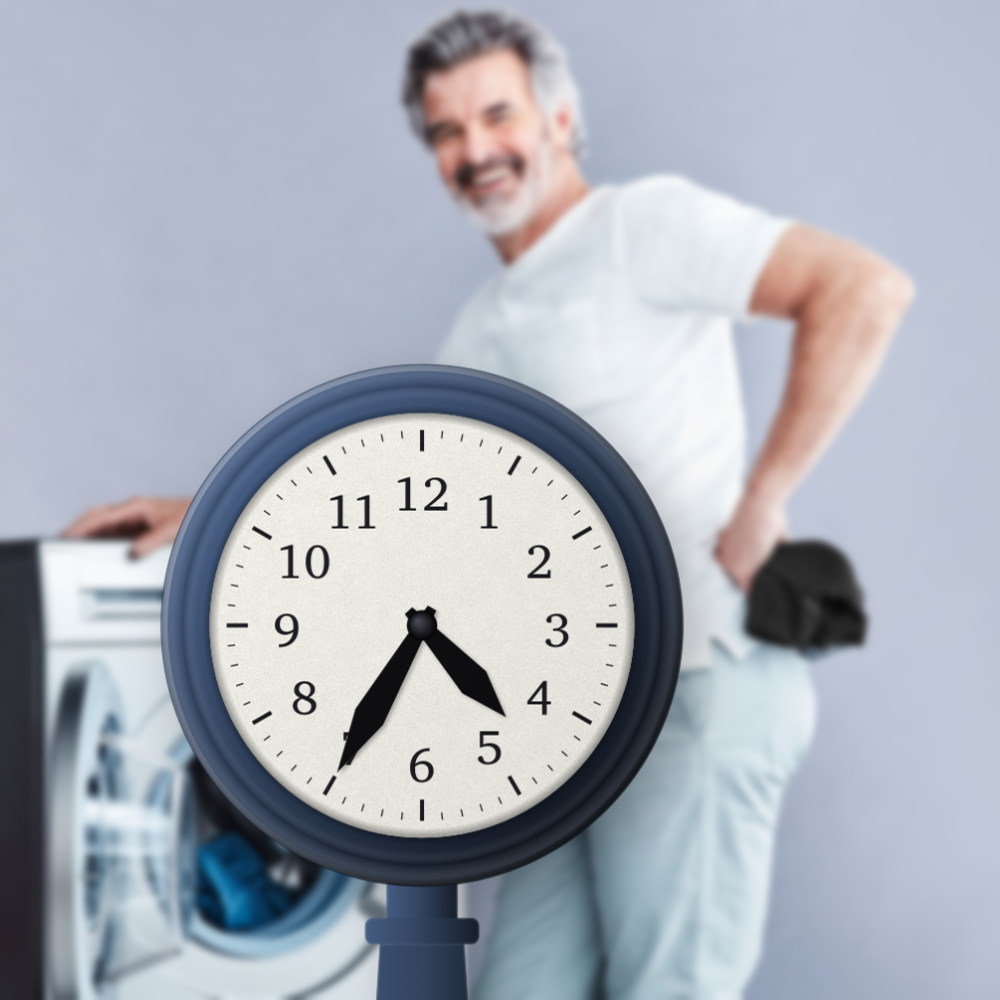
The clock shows 4h35
